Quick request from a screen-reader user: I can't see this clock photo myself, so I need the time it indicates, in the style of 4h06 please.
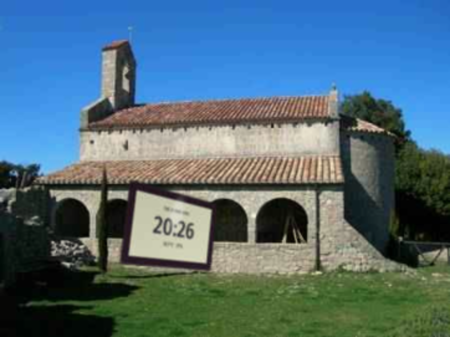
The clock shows 20h26
